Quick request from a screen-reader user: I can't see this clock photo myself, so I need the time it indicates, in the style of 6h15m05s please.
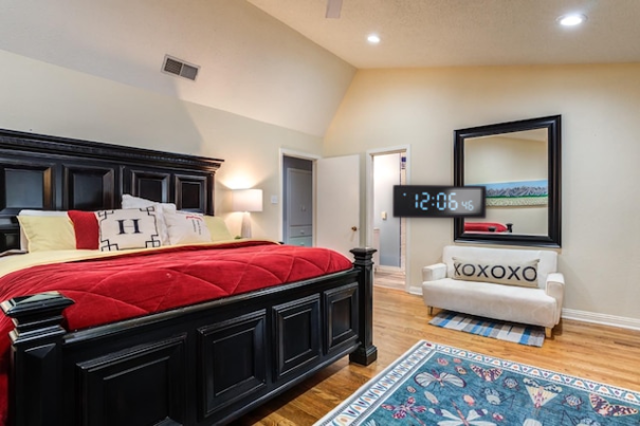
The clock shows 12h06m46s
